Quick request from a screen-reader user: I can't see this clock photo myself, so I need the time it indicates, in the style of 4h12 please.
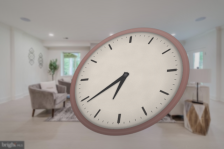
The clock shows 6h39
